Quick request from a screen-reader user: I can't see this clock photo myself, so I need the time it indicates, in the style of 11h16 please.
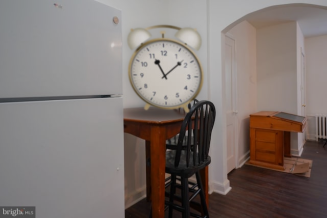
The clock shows 11h08
